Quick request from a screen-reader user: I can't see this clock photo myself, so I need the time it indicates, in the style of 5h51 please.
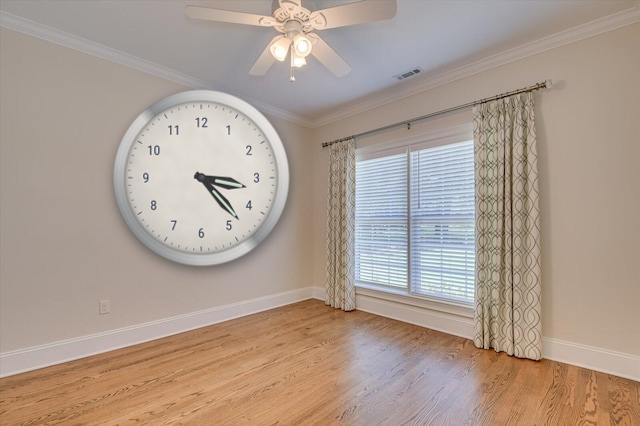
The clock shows 3h23
